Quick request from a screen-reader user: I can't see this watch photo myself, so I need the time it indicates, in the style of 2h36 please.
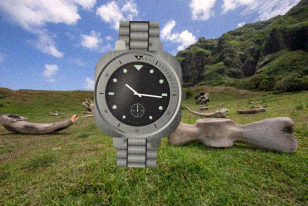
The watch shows 10h16
